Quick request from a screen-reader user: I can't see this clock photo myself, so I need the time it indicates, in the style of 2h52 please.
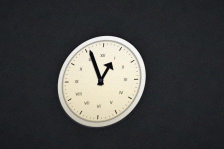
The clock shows 12h56
